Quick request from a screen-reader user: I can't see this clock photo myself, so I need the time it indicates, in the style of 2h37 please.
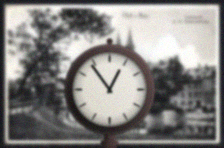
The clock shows 12h54
